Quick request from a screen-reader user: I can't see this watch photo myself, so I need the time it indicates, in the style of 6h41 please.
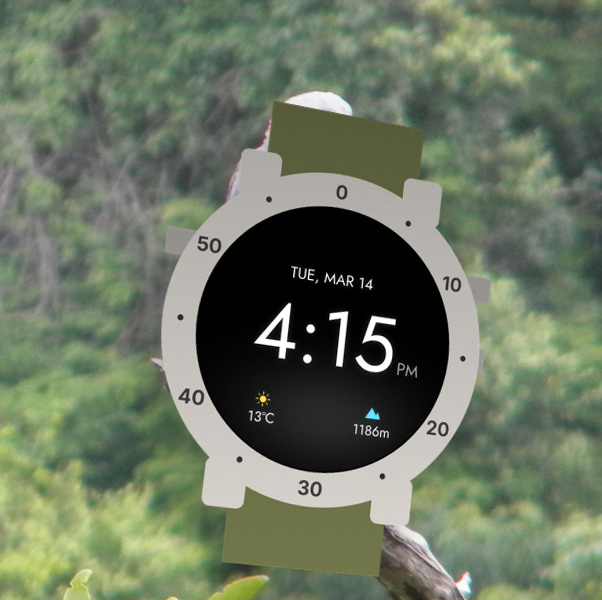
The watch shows 4h15
